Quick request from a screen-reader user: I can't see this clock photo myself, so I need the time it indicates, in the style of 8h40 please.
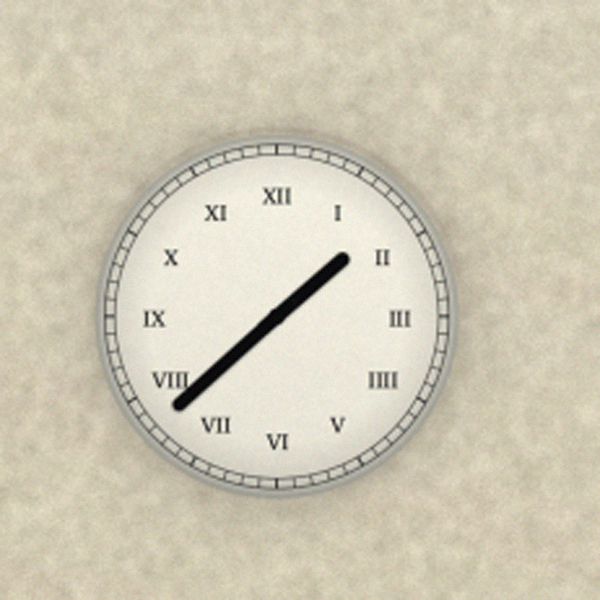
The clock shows 1h38
